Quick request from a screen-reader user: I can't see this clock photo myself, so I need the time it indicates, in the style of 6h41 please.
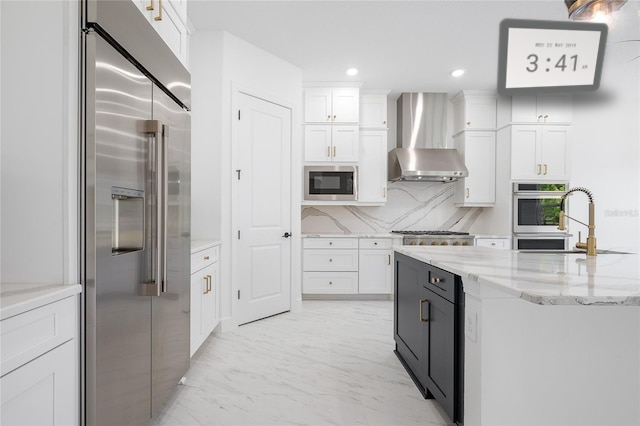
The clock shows 3h41
